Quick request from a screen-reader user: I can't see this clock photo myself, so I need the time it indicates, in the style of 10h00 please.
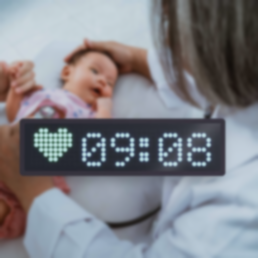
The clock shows 9h08
